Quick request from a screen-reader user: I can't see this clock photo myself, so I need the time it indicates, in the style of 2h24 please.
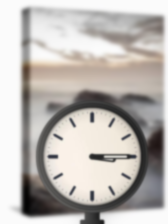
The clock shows 3h15
